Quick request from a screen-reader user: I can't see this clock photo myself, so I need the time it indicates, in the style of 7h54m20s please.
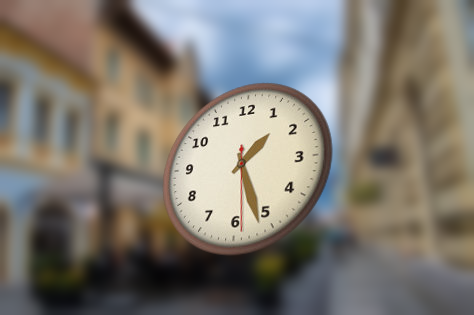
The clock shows 1h26m29s
